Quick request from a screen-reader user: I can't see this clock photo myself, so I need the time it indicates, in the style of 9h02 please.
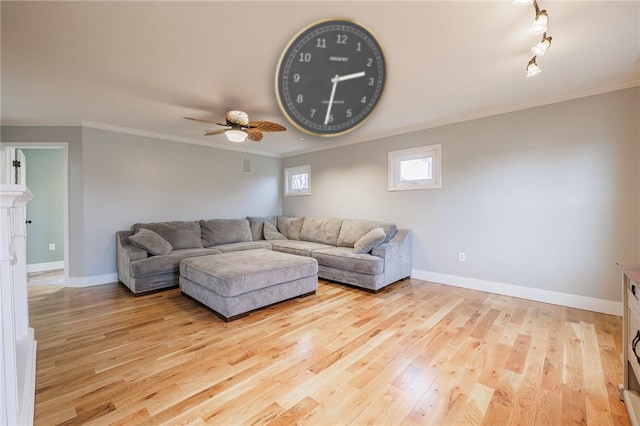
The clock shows 2h31
